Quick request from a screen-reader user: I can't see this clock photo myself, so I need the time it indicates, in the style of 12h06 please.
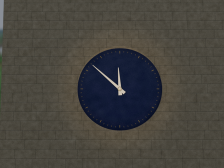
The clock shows 11h52
